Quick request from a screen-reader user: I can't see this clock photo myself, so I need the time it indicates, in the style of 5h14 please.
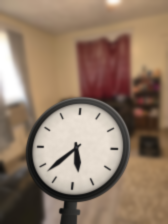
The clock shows 5h38
